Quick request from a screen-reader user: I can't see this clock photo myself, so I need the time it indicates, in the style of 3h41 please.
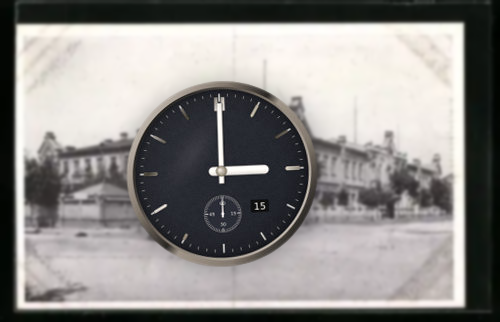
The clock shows 3h00
